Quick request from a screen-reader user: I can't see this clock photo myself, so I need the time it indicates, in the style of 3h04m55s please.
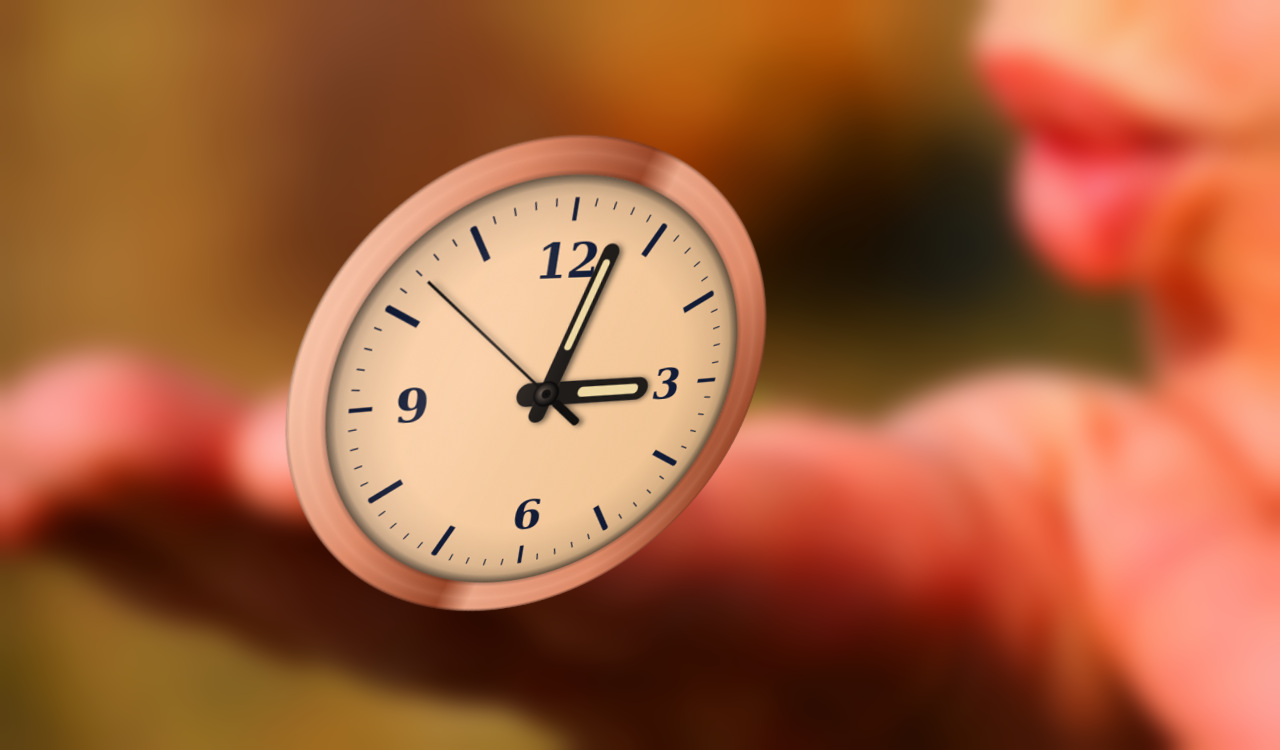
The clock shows 3h02m52s
